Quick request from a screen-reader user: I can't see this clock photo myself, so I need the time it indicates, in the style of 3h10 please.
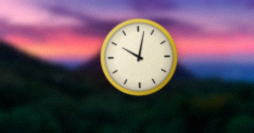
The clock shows 10h02
